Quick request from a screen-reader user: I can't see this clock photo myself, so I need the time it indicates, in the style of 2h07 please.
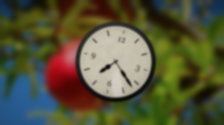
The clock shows 7h22
